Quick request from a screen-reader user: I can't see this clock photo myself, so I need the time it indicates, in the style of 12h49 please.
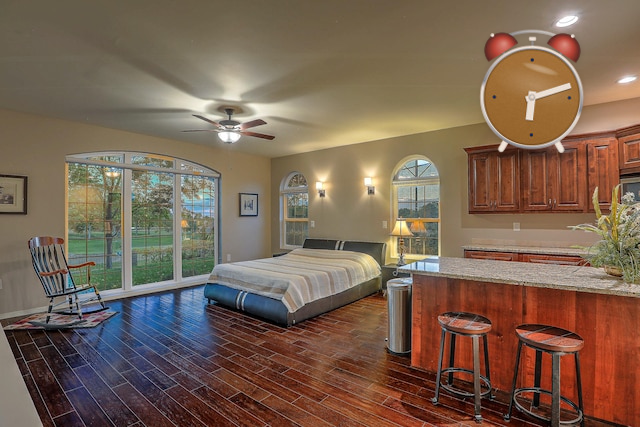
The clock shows 6h12
